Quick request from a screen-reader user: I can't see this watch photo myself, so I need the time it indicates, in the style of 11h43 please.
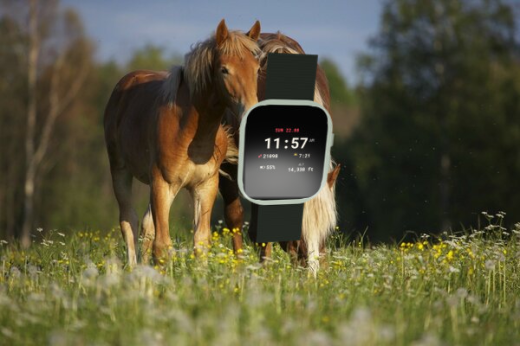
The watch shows 11h57
